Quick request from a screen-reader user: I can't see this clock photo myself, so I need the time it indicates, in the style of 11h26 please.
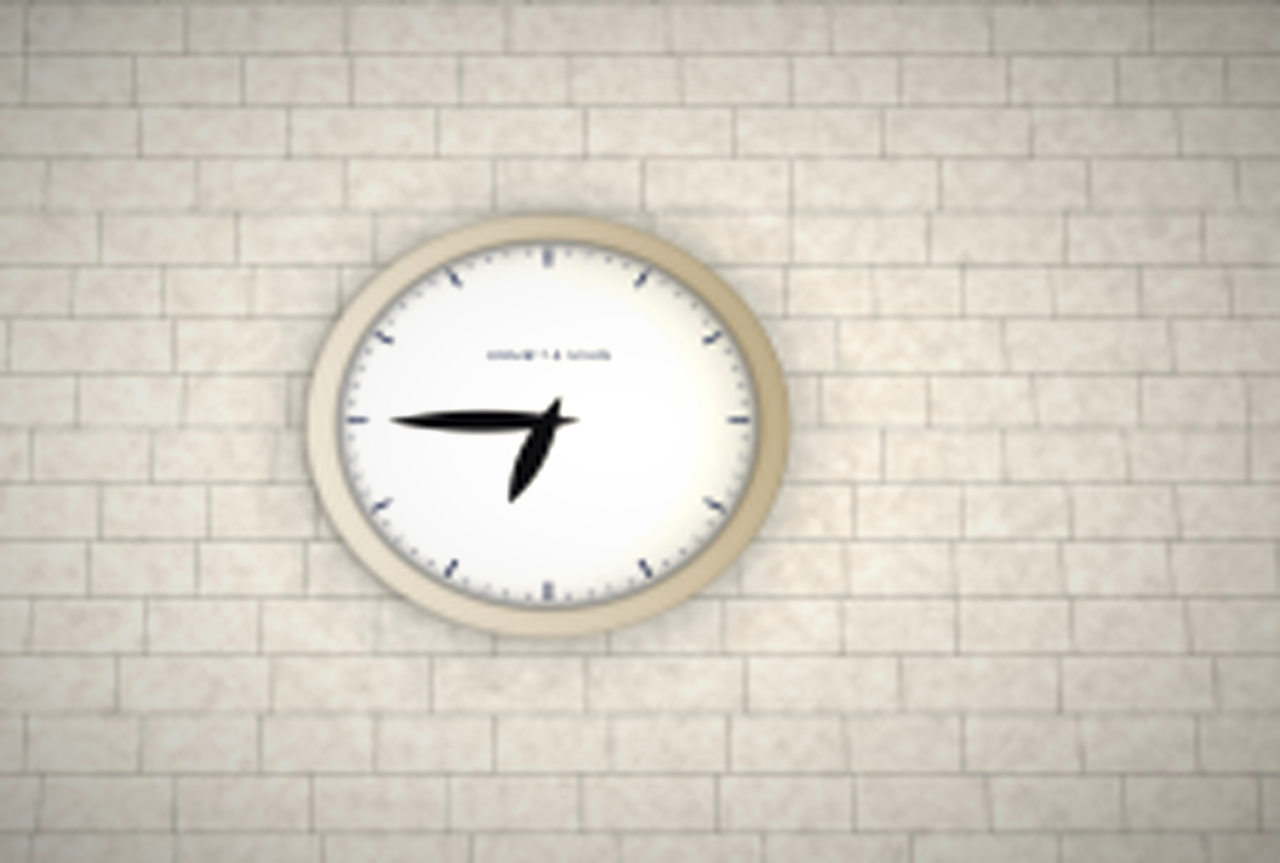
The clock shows 6h45
